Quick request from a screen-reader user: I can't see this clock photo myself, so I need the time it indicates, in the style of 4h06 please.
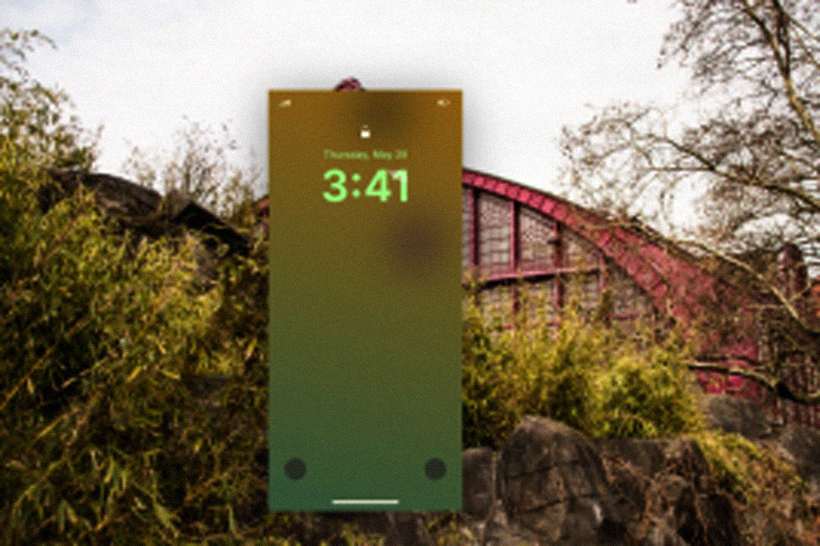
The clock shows 3h41
